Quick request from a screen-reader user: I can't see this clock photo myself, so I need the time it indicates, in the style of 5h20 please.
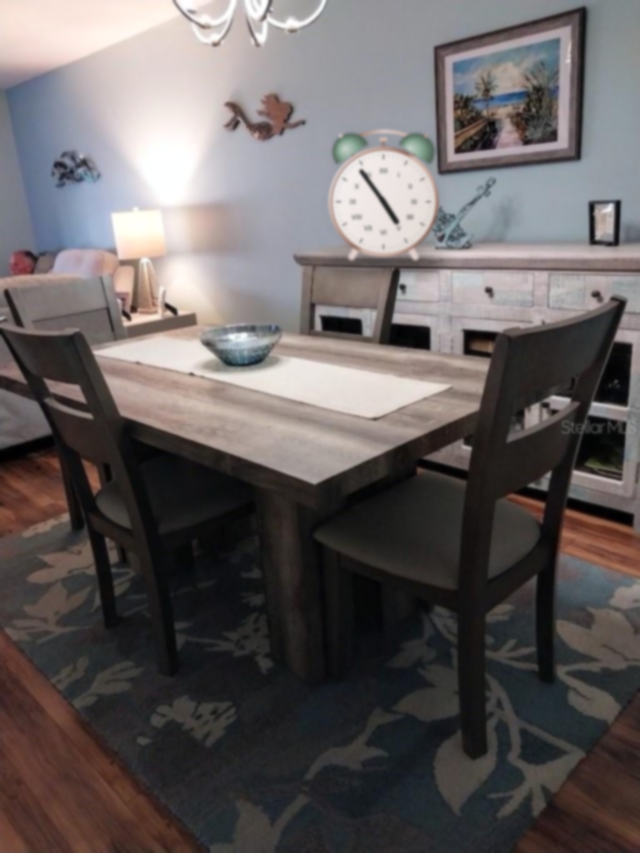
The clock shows 4h54
